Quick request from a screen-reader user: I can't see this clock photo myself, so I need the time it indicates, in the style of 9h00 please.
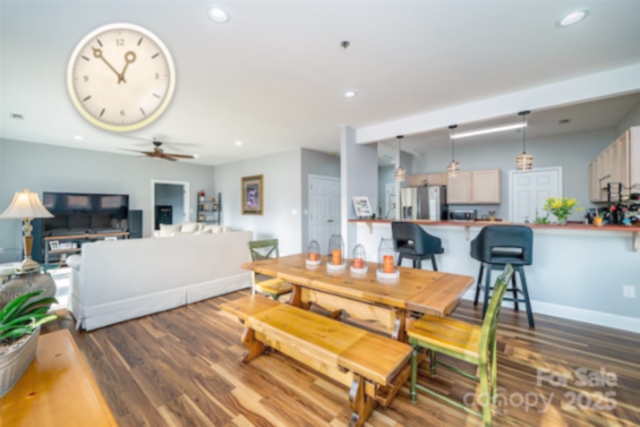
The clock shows 12h53
